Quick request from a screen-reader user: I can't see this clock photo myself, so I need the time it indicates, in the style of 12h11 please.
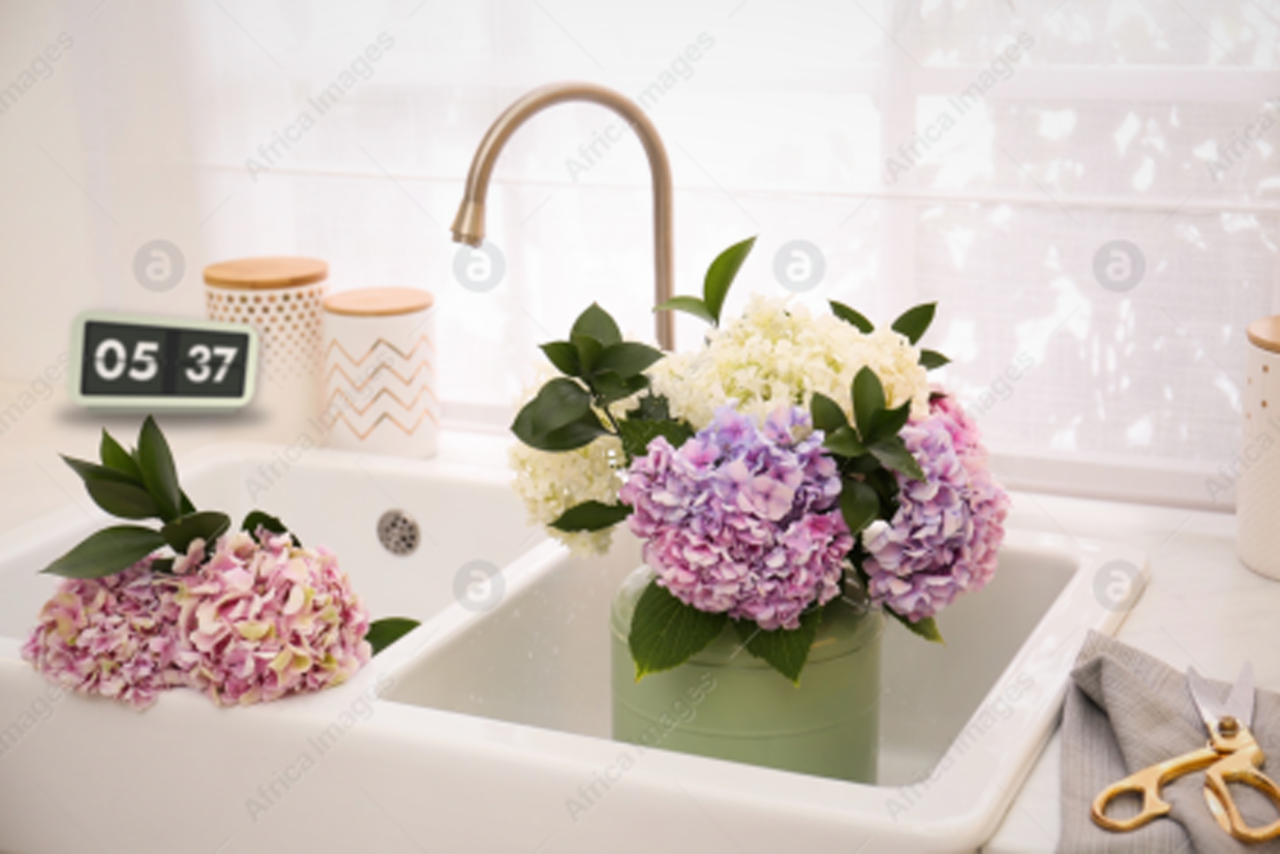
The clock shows 5h37
